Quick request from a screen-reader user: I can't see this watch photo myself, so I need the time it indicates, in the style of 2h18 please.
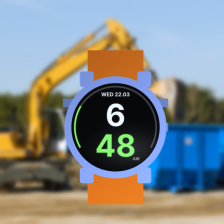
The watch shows 6h48
